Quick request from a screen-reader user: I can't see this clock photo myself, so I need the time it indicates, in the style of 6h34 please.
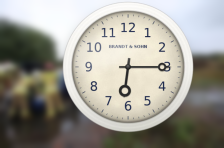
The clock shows 6h15
